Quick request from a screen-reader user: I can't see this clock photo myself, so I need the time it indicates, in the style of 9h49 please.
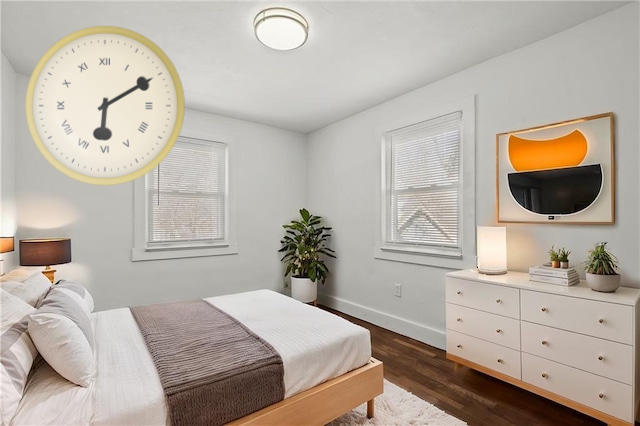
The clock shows 6h10
